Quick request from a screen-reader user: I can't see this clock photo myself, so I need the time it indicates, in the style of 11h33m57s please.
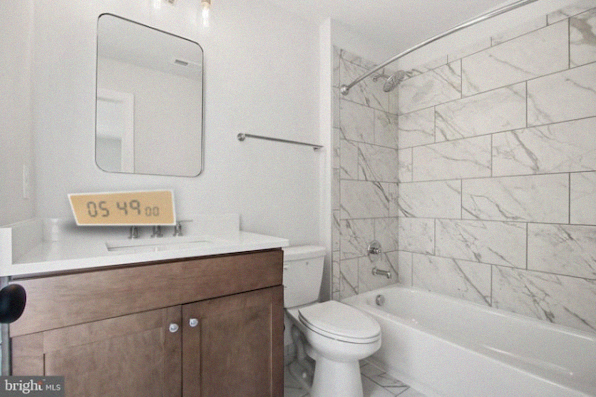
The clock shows 5h49m00s
